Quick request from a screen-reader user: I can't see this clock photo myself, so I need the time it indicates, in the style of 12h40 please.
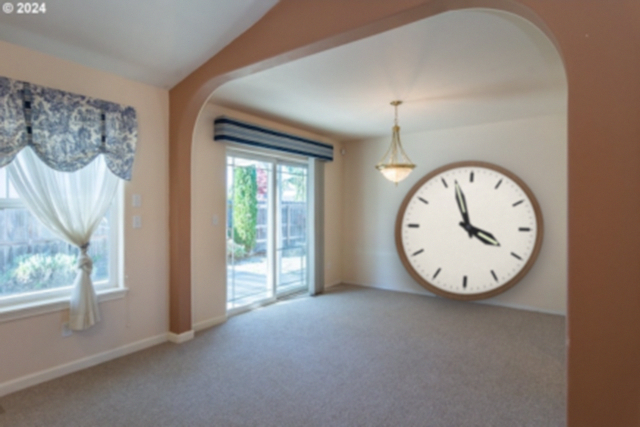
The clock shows 3h57
